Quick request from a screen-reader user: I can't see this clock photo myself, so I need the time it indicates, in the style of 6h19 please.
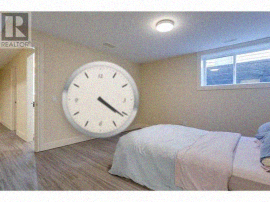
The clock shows 4h21
